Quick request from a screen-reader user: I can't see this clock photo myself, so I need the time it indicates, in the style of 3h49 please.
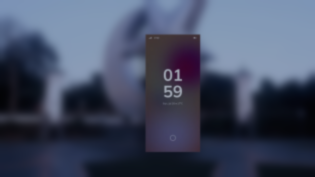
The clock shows 1h59
